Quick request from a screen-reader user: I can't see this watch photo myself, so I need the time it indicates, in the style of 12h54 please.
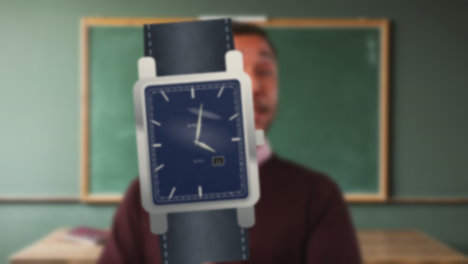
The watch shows 4h02
